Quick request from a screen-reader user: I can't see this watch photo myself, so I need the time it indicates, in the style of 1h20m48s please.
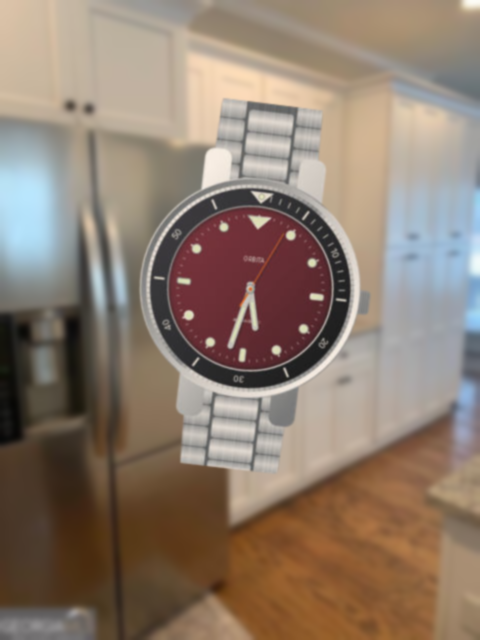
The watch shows 5h32m04s
